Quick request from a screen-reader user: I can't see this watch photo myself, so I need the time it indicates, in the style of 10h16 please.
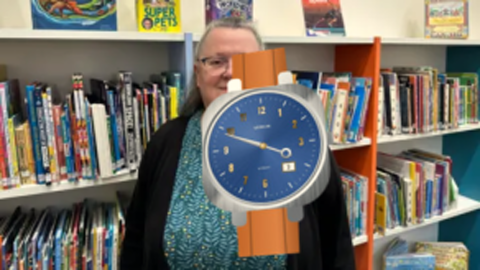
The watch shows 3h49
